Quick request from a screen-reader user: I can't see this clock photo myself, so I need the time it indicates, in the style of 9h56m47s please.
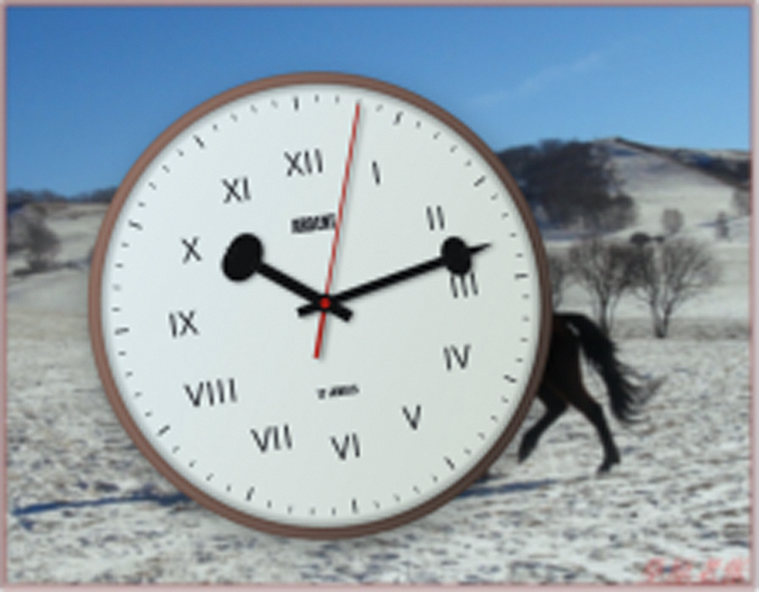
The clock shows 10h13m03s
